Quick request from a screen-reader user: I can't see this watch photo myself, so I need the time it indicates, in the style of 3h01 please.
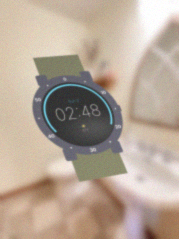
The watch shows 2h48
